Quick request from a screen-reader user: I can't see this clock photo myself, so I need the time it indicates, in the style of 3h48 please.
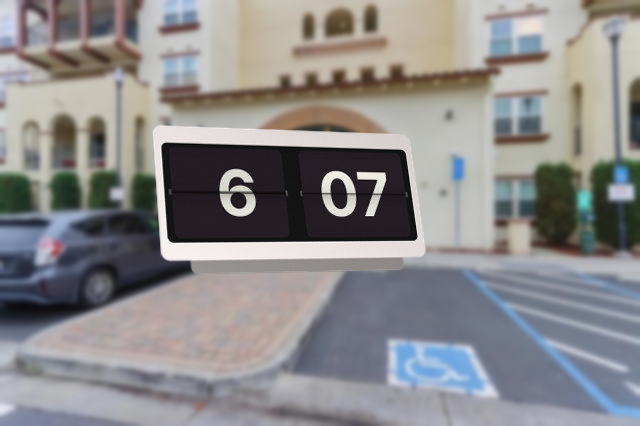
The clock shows 6h07
